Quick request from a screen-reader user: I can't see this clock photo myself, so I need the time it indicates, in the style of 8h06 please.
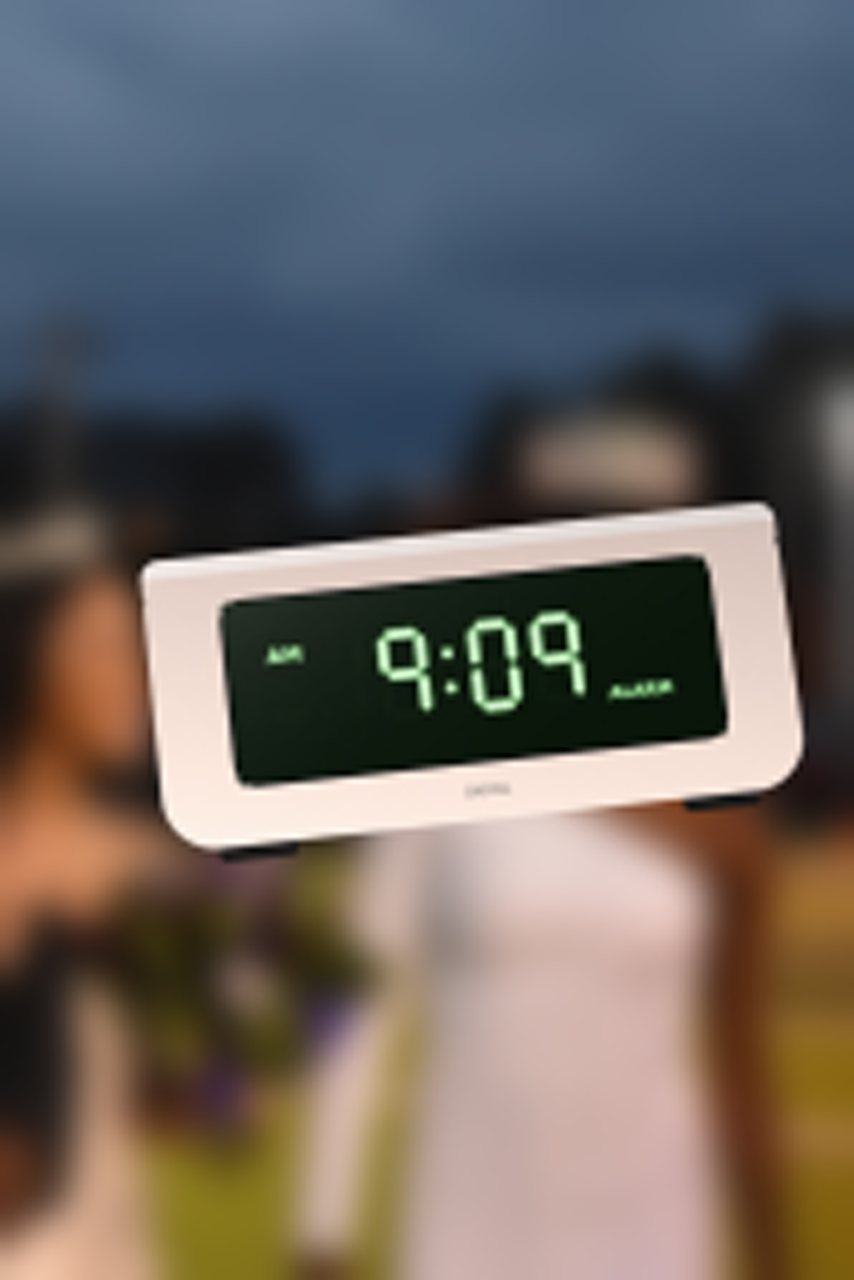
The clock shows 9h09
